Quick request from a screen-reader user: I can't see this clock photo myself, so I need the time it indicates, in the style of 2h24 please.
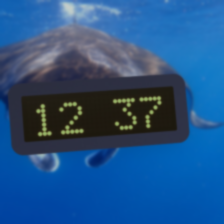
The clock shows 12h37
